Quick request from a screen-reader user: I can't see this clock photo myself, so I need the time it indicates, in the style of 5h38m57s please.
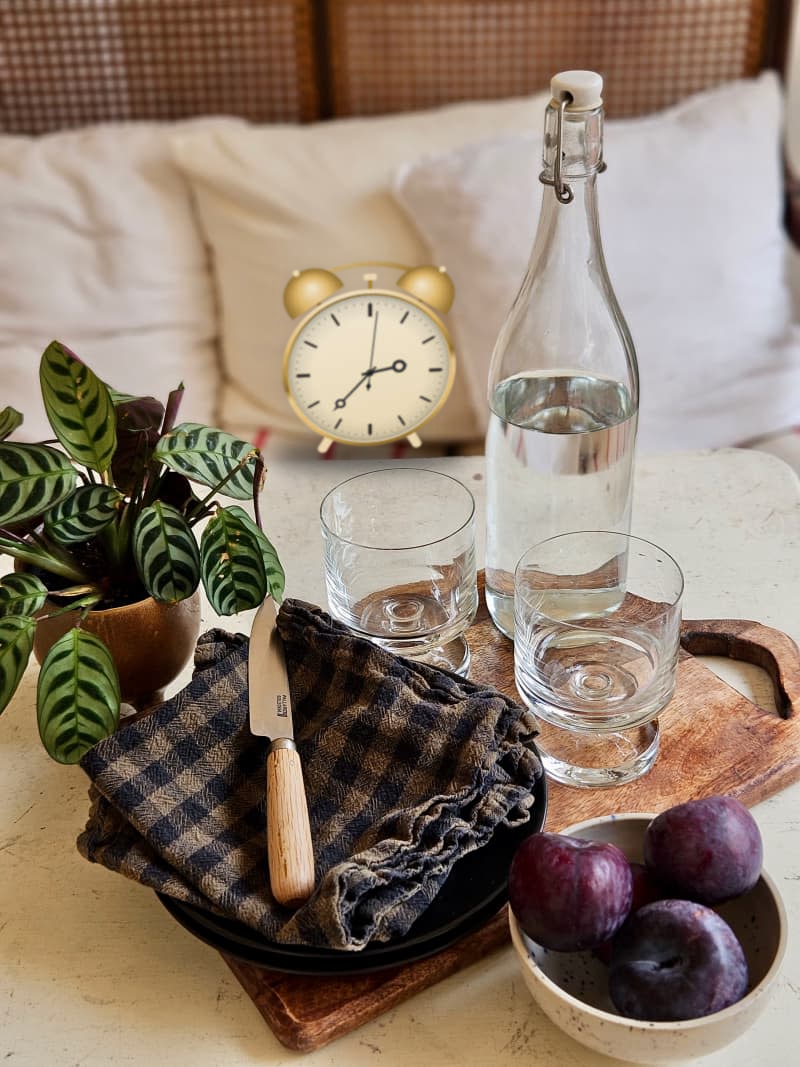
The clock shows 2h37m01s
